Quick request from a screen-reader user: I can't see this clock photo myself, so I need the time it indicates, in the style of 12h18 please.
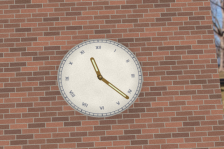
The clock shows 11h22
